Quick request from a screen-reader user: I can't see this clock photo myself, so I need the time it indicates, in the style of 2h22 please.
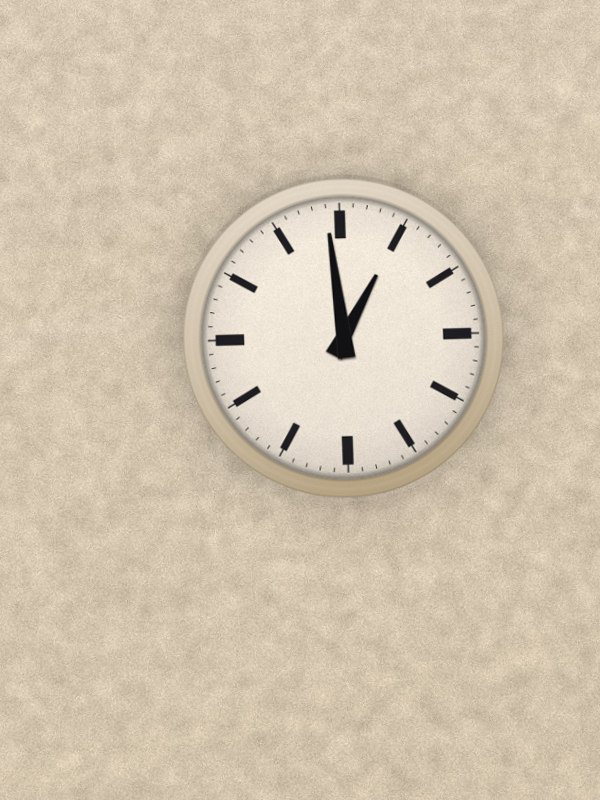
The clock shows 12h59
